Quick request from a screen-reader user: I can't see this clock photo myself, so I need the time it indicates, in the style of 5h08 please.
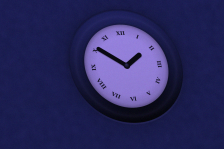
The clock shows 1h51
